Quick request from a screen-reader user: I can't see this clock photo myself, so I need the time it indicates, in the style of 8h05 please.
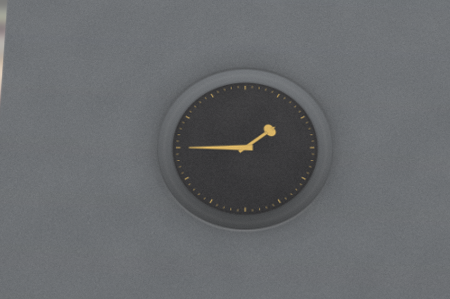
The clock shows 1h45
